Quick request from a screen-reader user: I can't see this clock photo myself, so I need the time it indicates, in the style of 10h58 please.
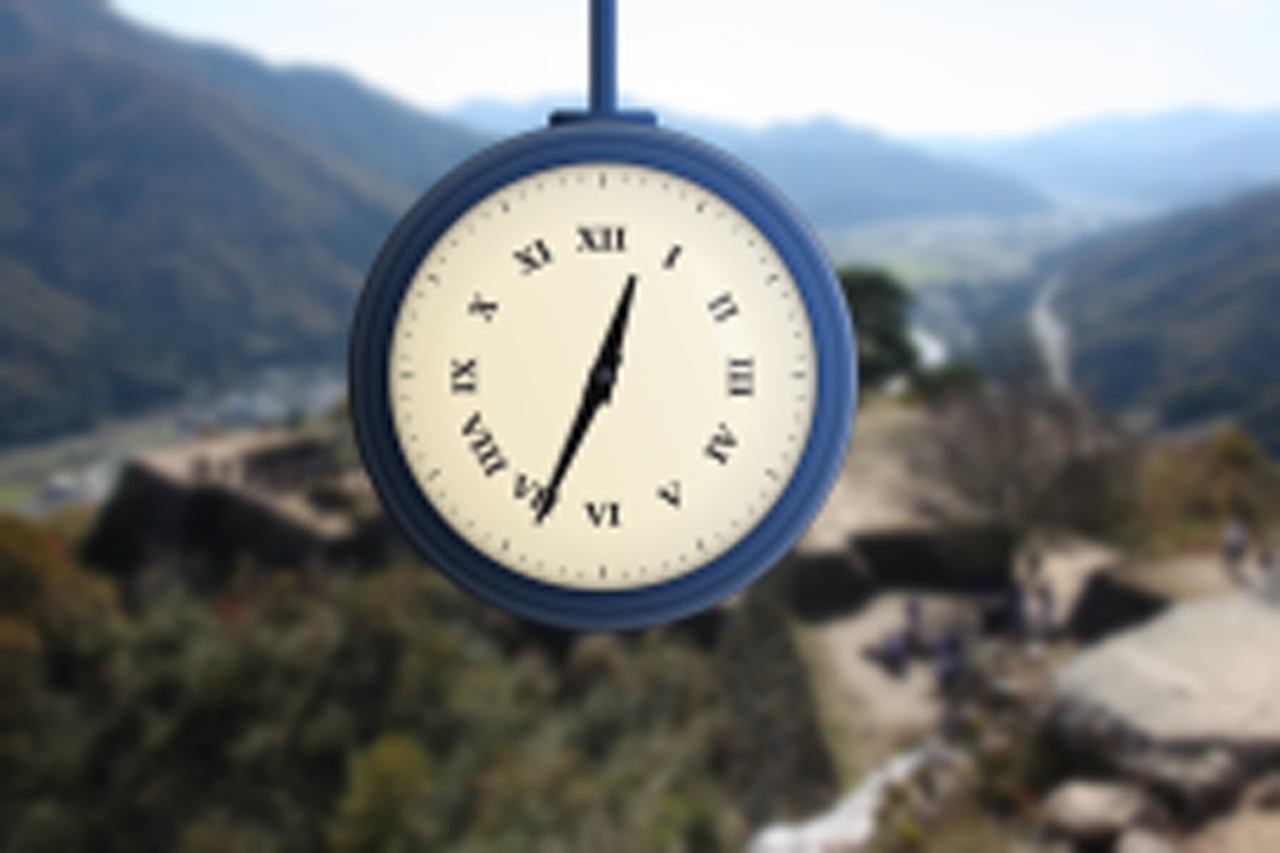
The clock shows 12h34
